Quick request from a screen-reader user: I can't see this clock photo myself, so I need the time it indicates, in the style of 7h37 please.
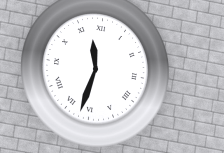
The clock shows 11h32
